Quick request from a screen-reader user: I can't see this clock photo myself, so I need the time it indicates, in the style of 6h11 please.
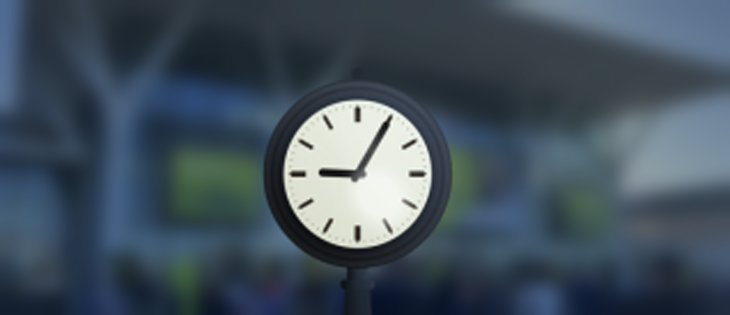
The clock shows 9h05
